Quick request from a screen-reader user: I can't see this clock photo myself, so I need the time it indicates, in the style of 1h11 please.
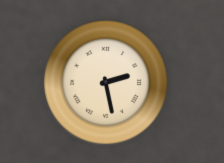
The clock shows 2h28
